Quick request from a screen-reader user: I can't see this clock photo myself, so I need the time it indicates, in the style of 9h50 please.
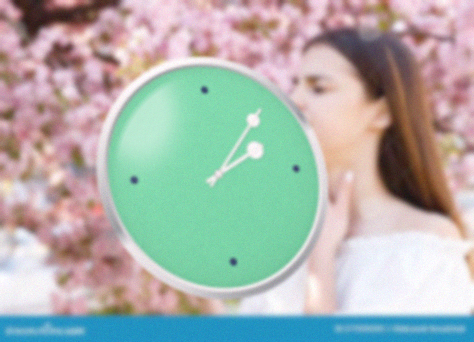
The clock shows 2h07
